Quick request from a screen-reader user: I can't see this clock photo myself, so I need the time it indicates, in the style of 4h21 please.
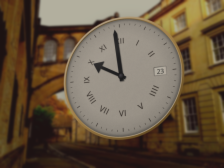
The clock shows 9h59
